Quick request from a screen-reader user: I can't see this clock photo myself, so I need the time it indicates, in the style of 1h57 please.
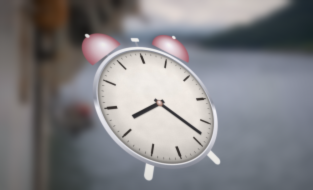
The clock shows 8h23
